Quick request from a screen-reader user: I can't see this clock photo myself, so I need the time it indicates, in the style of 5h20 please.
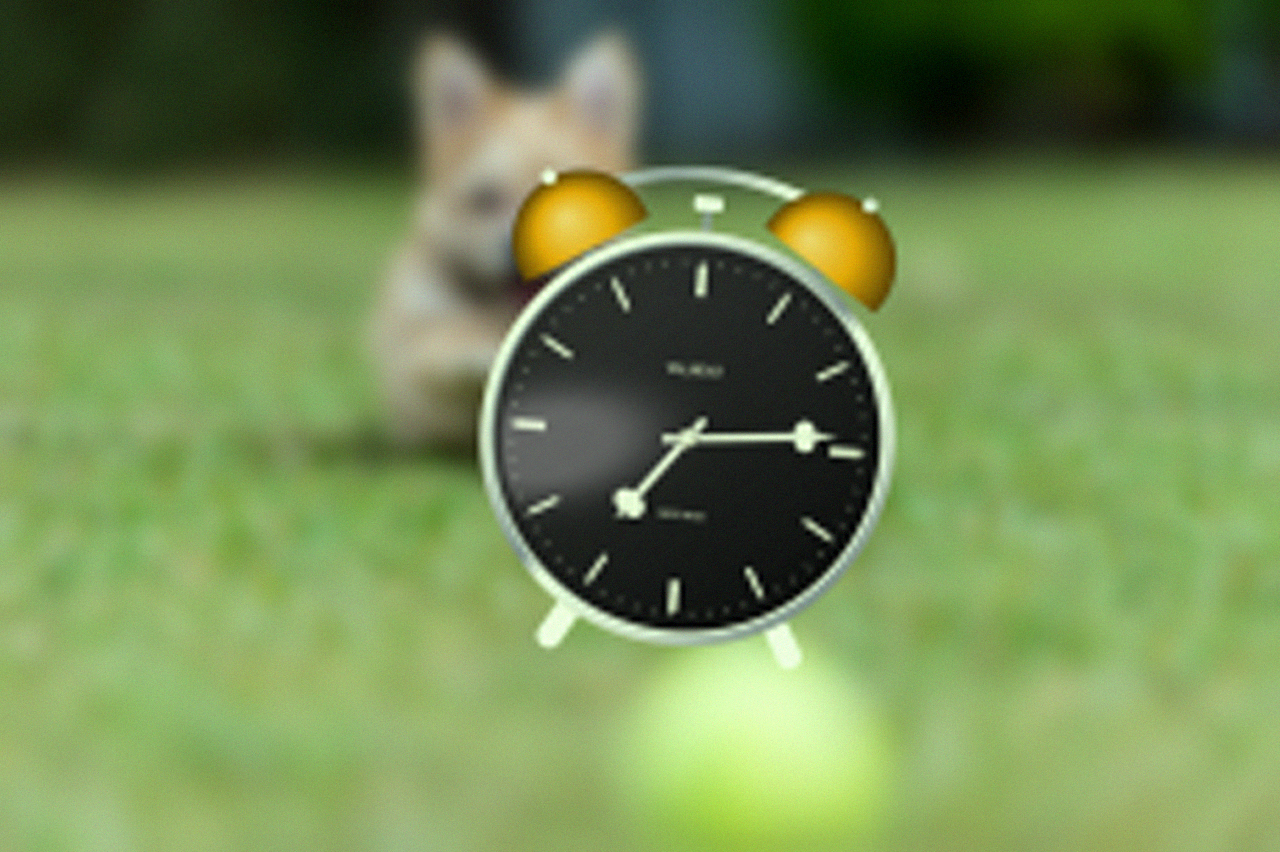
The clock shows 7h14
